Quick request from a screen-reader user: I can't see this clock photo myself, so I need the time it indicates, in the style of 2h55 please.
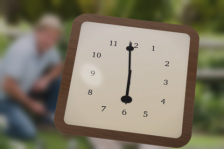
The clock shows 5h59
